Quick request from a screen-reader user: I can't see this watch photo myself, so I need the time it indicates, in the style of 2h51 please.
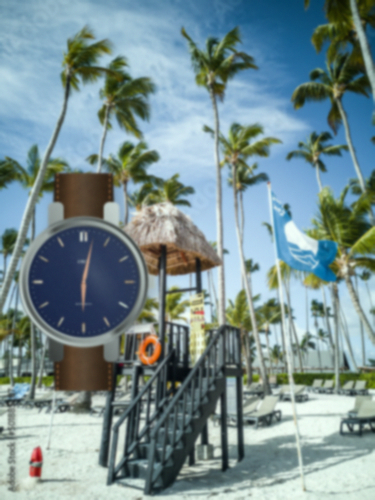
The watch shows 6h02
